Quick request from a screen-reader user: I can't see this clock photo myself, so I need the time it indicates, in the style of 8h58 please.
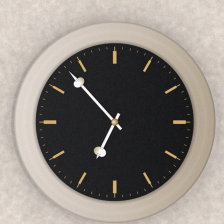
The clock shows 6h53
